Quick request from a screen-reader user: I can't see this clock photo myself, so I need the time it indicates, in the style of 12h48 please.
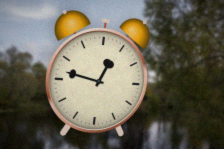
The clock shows 12h47
